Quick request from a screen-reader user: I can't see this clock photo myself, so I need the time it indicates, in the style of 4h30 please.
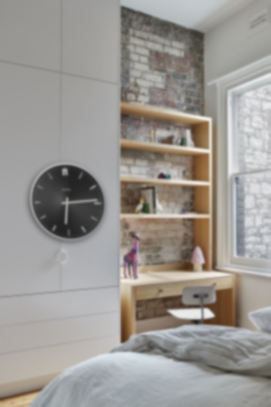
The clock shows 6h14
